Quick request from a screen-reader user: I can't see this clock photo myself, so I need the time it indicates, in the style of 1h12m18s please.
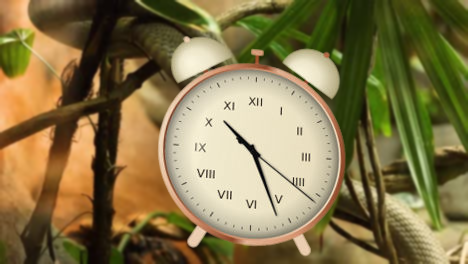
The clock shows 10h26m21s
